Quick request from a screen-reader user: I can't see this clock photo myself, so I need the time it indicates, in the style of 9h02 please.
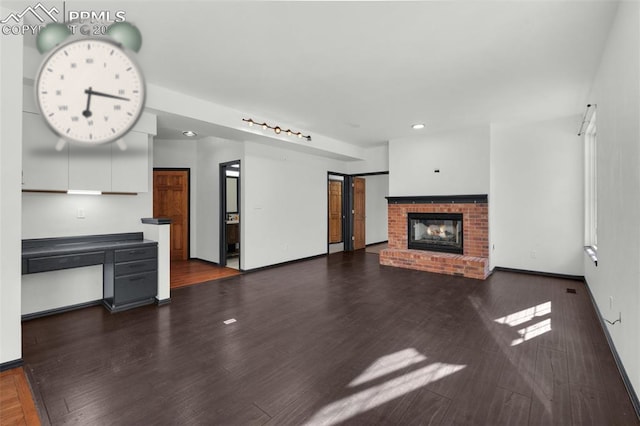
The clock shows 6h17
